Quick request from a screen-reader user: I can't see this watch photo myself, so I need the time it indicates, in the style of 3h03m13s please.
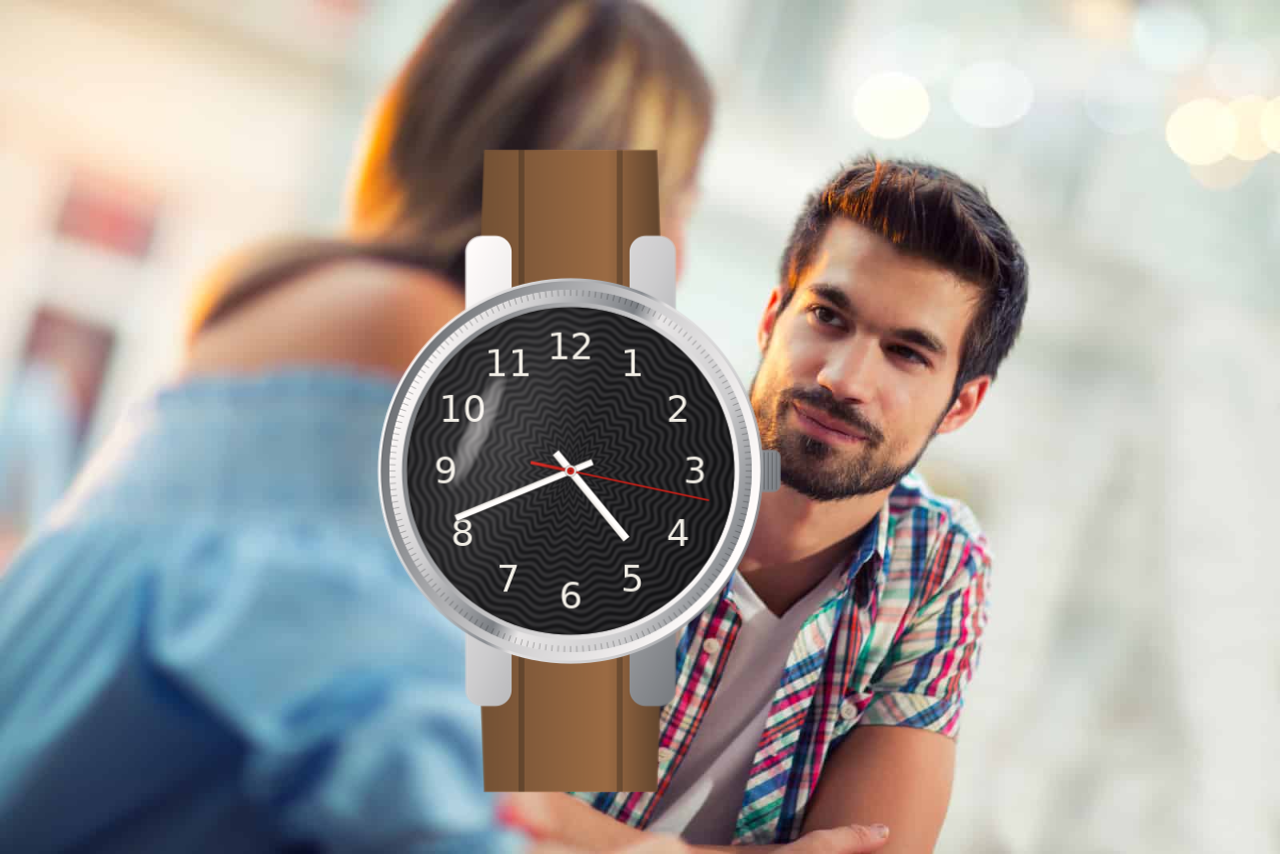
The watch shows 4h41m17s
